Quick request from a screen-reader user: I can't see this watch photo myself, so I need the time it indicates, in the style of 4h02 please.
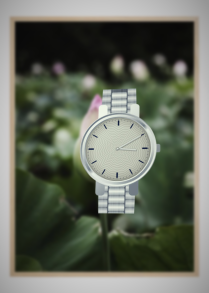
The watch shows 3h10
